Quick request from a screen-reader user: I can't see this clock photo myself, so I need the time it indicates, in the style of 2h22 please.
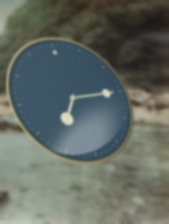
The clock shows 7h15
